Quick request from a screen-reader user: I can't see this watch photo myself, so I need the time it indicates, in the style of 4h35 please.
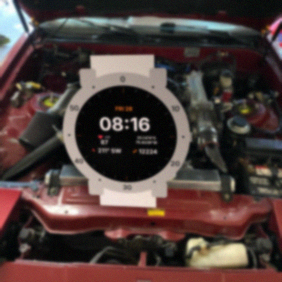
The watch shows 8h16
